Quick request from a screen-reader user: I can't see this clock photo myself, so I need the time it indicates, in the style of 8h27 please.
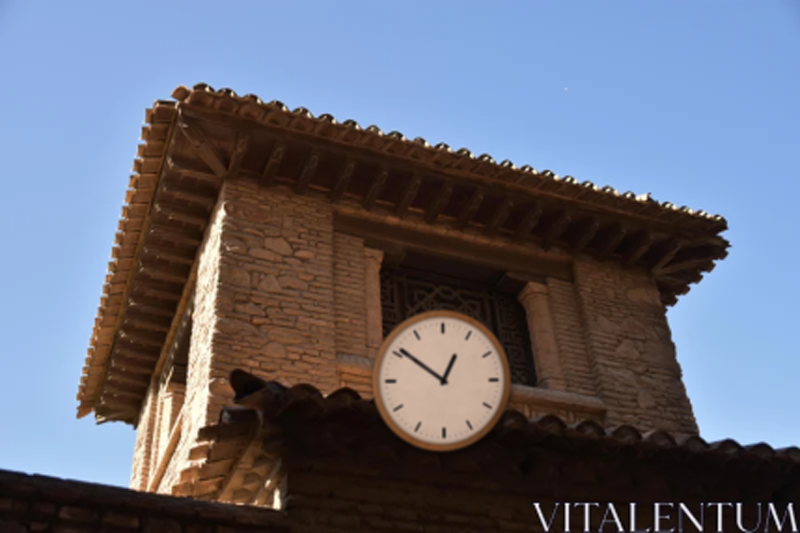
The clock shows 12h51
